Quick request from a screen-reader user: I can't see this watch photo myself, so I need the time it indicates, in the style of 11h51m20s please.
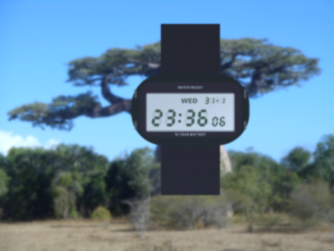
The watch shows 23h36m06s
